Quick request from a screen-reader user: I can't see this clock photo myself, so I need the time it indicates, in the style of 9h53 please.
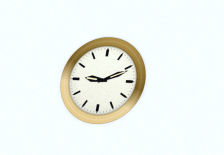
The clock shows 9h11
